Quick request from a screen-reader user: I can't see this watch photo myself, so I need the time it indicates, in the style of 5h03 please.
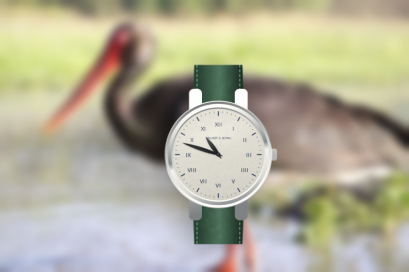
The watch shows 10h48
